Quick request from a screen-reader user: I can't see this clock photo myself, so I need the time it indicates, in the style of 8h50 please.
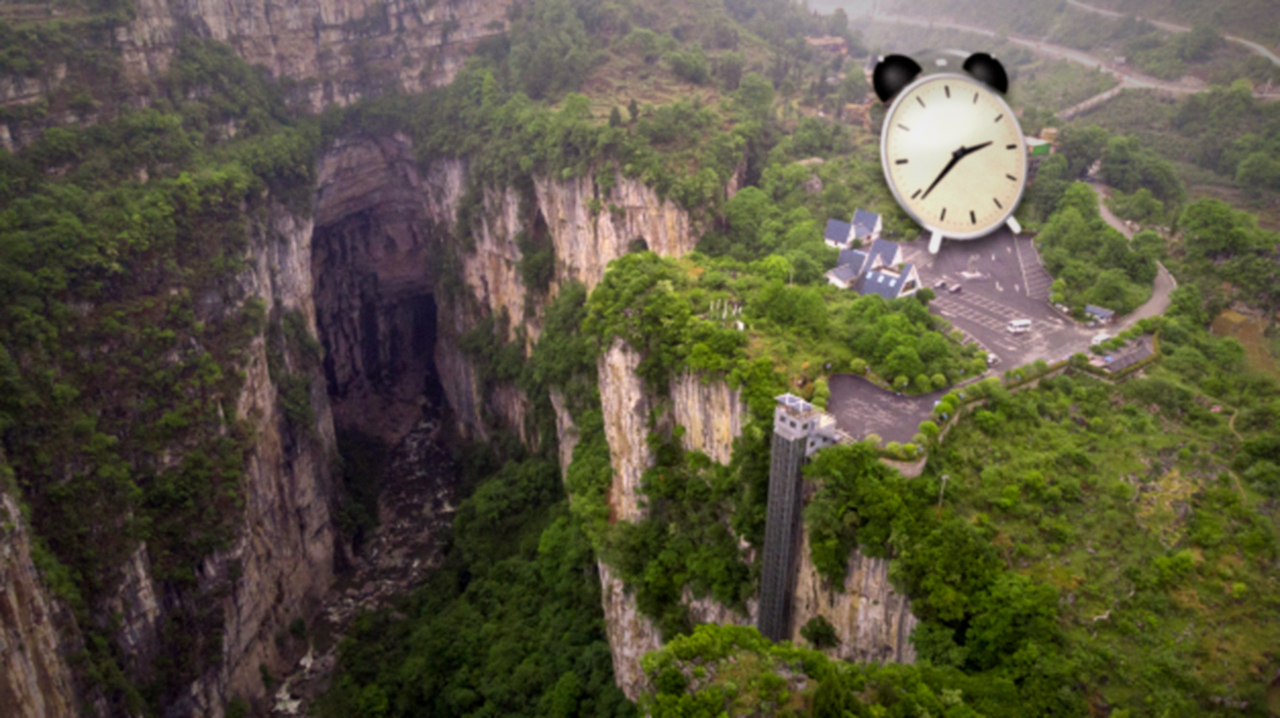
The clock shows 2h39
